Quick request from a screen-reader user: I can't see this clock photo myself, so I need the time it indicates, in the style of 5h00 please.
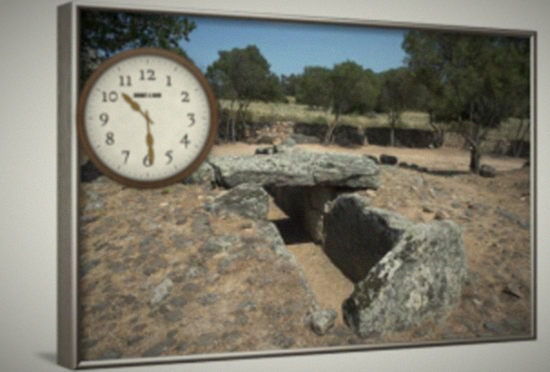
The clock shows 10h29
